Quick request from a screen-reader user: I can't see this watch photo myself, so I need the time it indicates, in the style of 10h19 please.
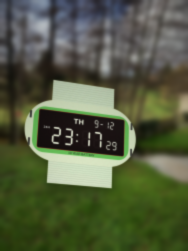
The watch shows 23h17
